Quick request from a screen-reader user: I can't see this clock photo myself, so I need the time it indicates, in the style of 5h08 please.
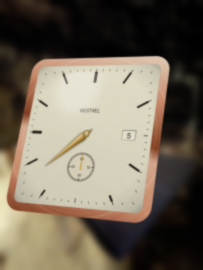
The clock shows 7h38
